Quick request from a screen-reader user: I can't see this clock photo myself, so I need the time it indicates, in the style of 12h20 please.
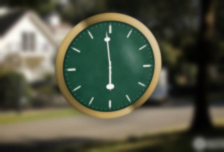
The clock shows 5h59
